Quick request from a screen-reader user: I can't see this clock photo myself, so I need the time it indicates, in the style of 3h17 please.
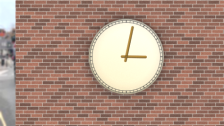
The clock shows 3h02
